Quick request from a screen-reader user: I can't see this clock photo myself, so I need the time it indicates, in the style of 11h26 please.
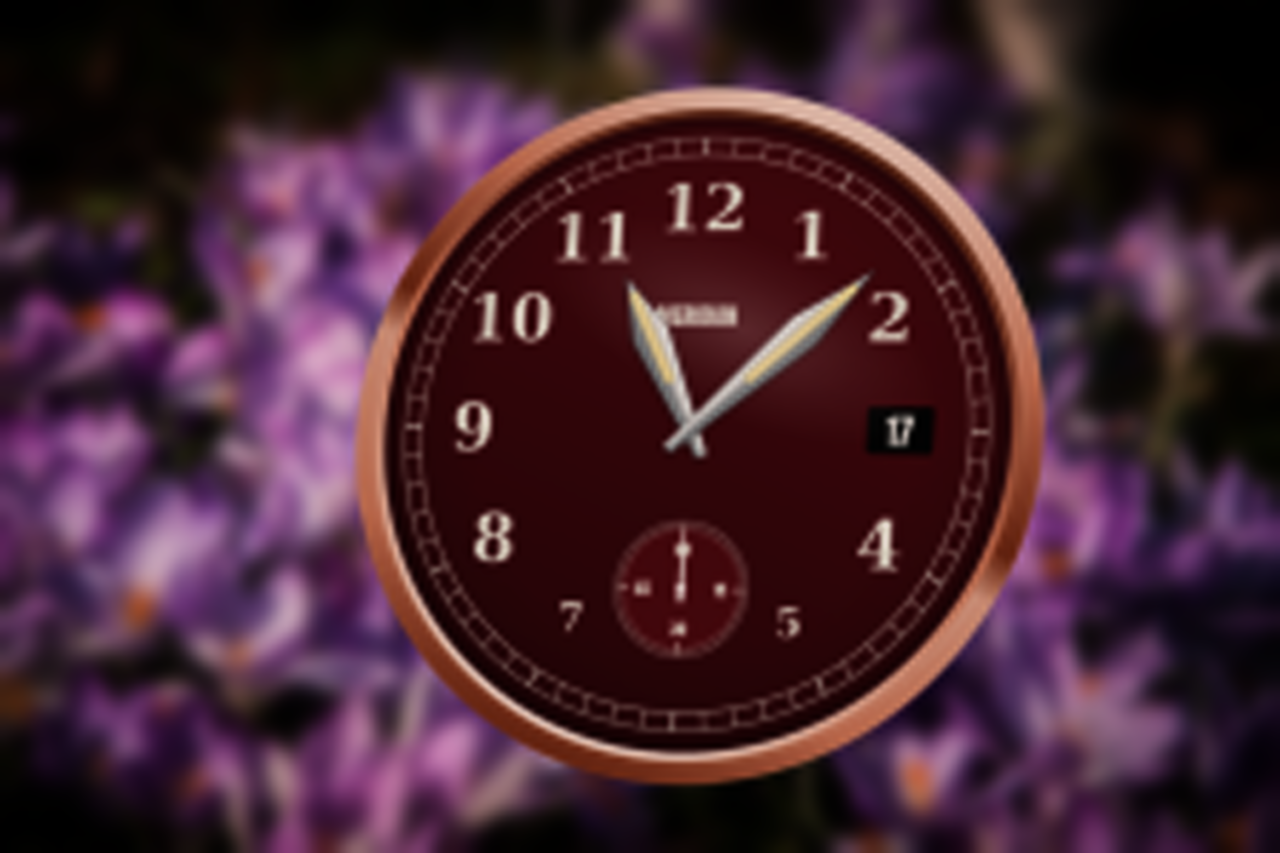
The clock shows 11h08
